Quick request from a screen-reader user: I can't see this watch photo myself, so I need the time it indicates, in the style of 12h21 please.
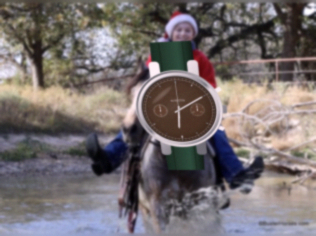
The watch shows 6h10
